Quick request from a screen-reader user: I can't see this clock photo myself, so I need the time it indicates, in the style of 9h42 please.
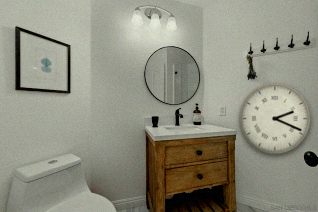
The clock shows 2h19
